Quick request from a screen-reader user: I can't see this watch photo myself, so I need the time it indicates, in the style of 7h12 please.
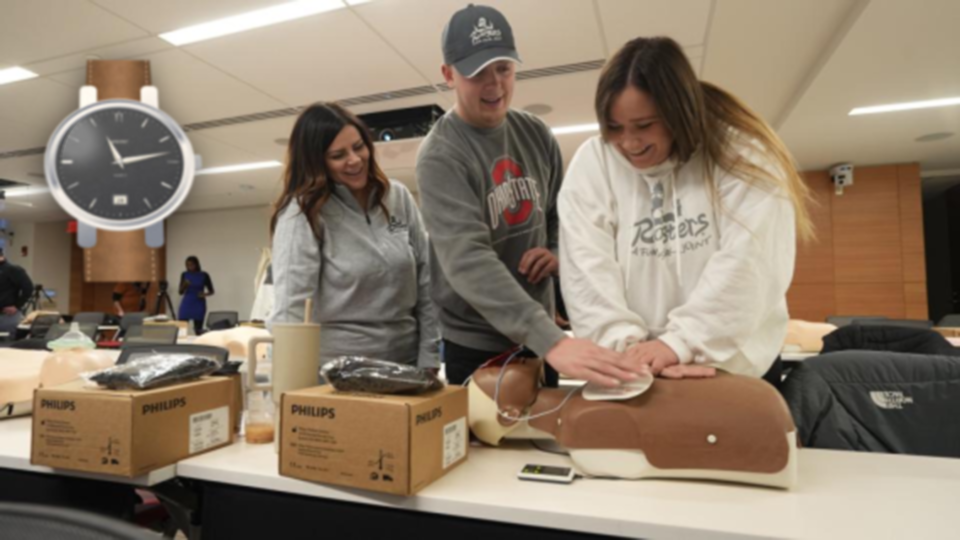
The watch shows 11h13
